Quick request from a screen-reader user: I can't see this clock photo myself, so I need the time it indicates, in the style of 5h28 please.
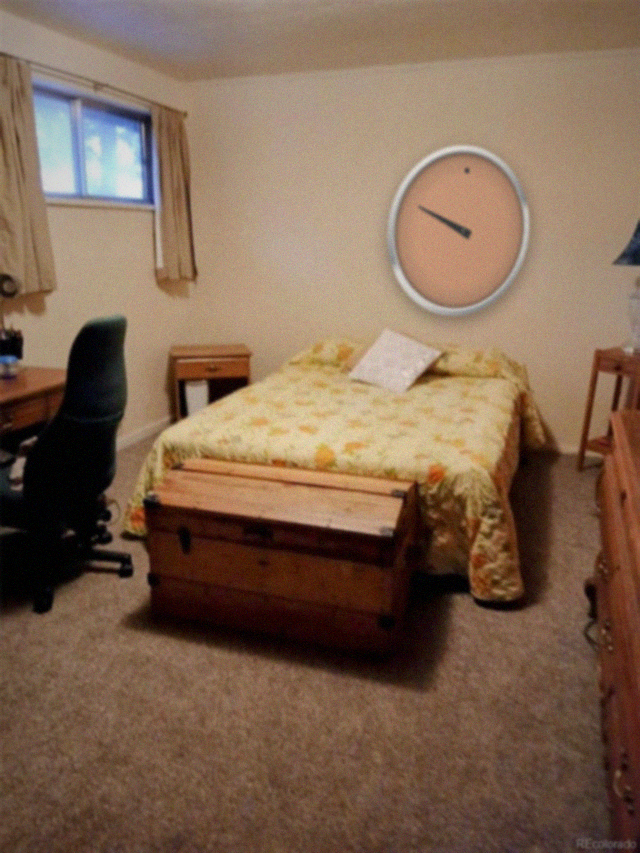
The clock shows 9h49
